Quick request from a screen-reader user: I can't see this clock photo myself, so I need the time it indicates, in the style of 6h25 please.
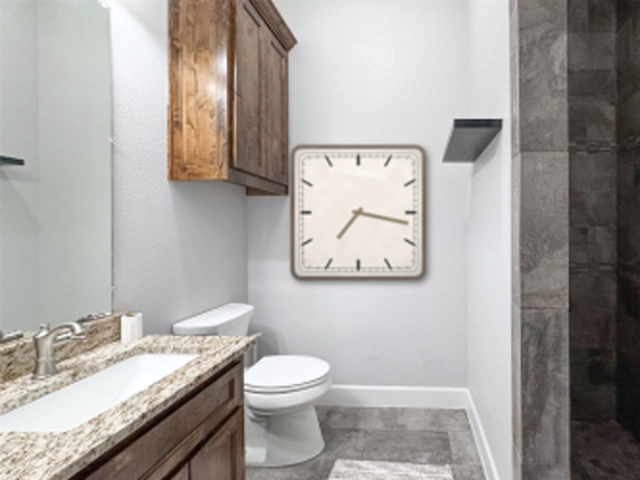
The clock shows 7h17
